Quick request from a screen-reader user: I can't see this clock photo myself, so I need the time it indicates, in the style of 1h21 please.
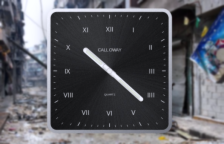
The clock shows 10h22
